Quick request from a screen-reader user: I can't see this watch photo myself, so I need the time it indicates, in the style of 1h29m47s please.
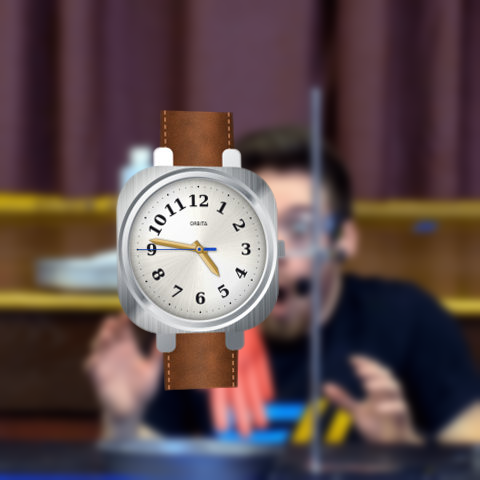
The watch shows 4h46m45s
